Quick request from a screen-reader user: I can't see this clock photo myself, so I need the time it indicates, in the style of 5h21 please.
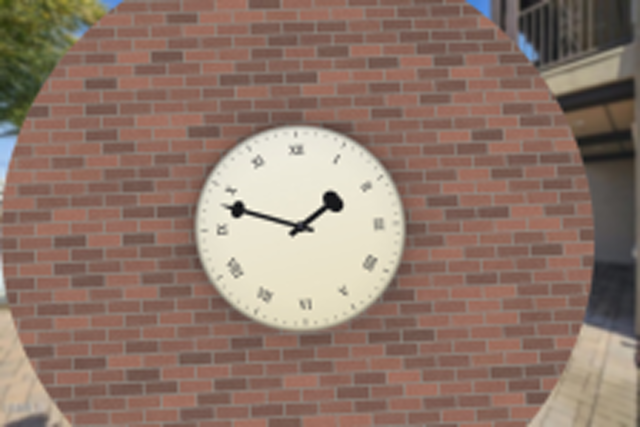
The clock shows 1h48
